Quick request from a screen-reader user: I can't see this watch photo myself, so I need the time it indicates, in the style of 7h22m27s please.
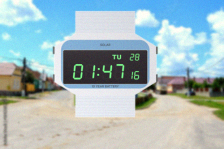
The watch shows 1h47m16s
